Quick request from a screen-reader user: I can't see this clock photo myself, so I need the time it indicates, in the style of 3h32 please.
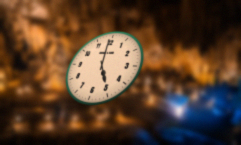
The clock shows 4h59
